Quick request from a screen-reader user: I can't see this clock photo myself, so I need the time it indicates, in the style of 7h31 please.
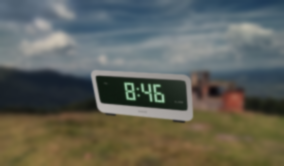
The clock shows 8h46
